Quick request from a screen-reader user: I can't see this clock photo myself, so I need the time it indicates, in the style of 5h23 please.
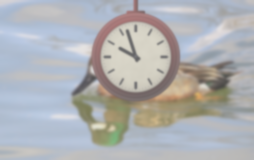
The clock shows 9h57
